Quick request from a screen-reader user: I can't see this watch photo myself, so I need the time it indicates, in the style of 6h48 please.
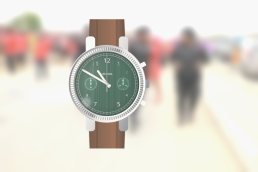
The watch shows 10h50
